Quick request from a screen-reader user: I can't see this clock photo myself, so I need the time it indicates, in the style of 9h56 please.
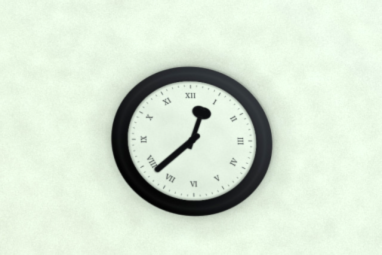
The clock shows 12h38
